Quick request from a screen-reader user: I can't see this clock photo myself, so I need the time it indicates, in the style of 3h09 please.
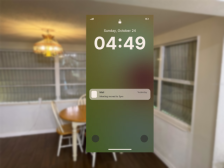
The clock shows 4h49
